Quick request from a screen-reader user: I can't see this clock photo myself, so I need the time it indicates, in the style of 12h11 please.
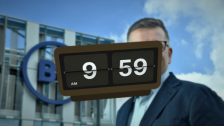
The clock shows 9h59
